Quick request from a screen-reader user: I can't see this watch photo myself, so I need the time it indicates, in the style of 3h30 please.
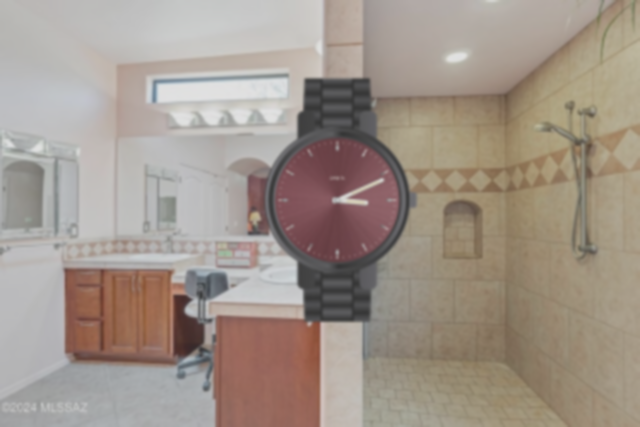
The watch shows 3h11
